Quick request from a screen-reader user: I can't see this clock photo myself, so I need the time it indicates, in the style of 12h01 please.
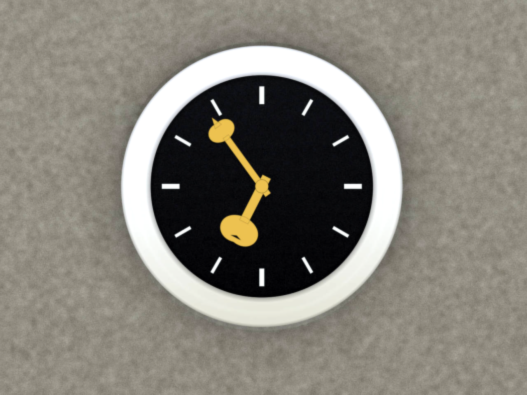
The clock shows 6h54
